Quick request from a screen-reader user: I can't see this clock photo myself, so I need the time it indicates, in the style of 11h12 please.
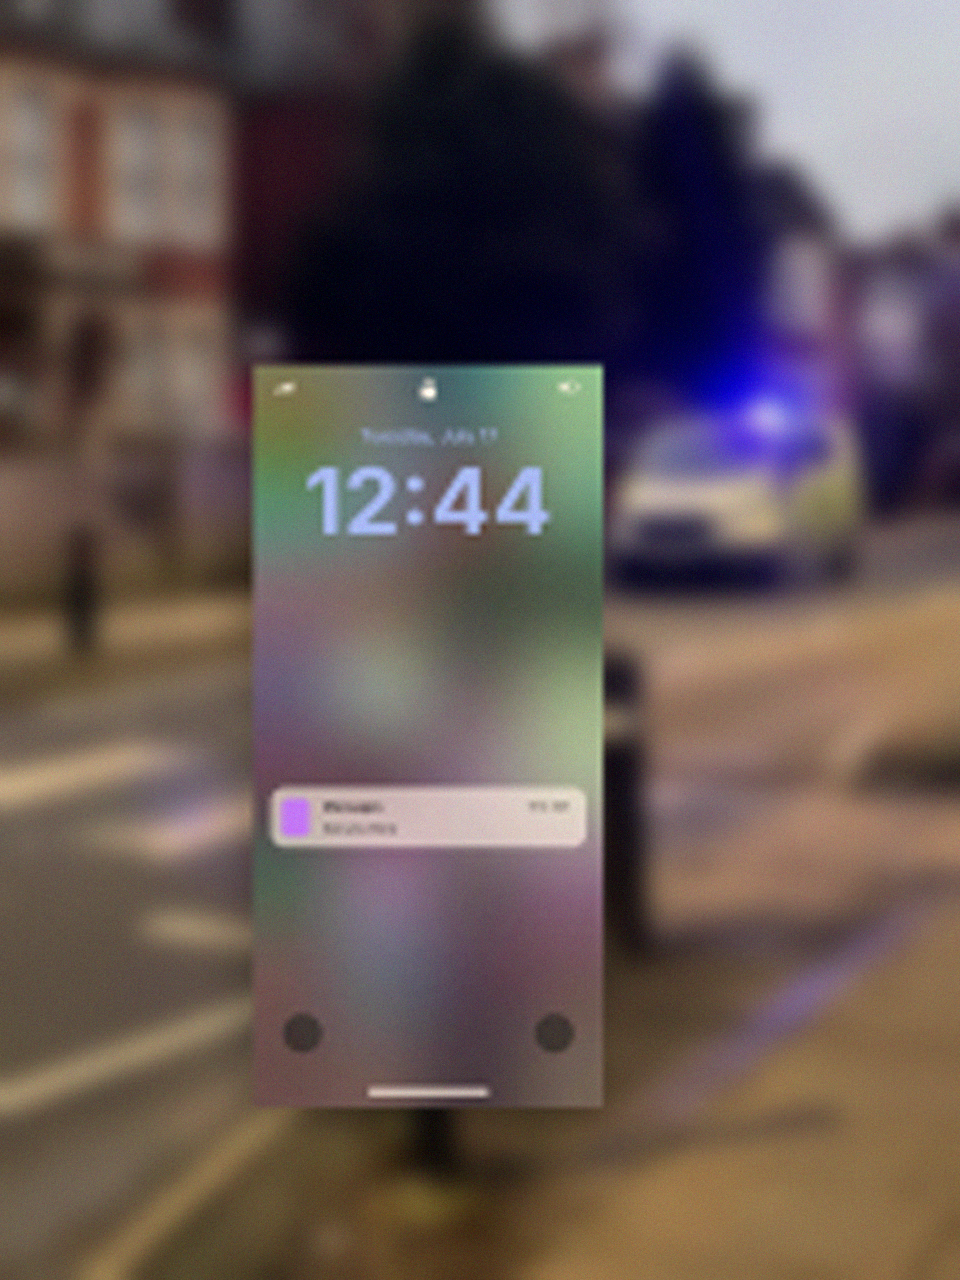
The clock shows 12h44
